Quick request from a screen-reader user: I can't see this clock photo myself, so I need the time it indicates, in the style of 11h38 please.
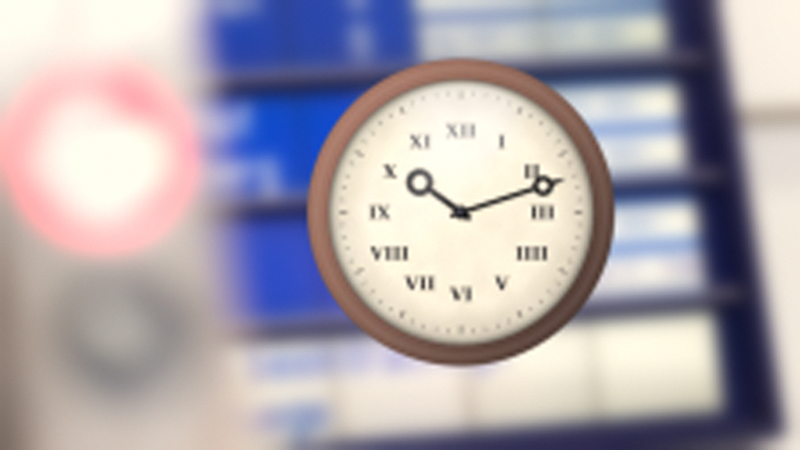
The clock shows 10h12
